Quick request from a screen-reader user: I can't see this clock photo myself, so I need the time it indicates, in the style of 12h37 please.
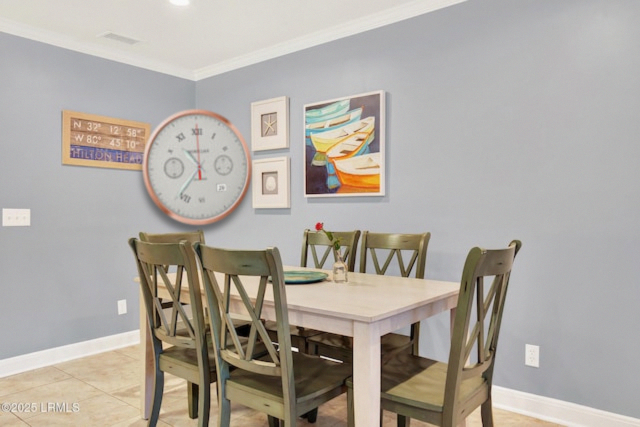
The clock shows 10h37
